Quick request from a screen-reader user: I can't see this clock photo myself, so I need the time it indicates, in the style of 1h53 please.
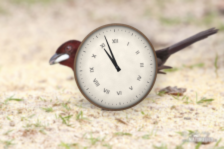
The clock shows 10h57
